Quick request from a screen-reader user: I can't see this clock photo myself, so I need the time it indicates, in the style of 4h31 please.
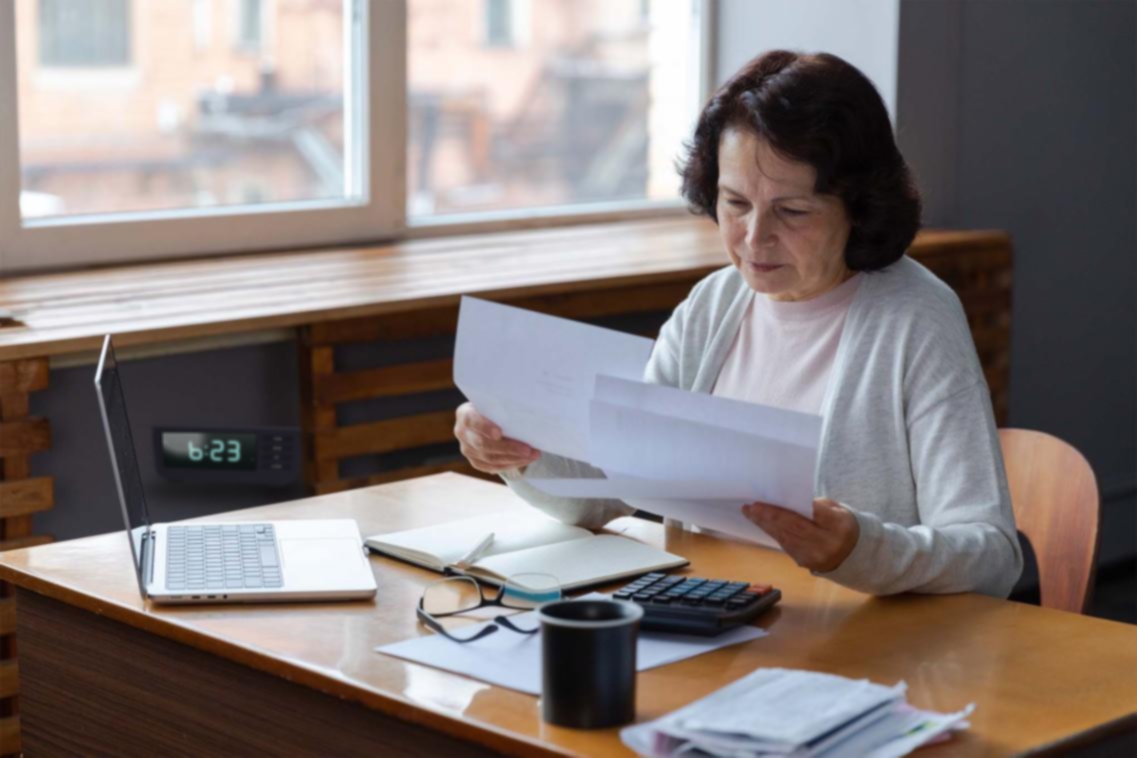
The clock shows 6h23
